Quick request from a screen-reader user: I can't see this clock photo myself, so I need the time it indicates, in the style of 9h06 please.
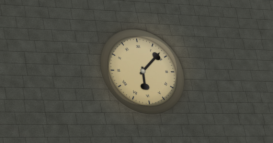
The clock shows 6h08
